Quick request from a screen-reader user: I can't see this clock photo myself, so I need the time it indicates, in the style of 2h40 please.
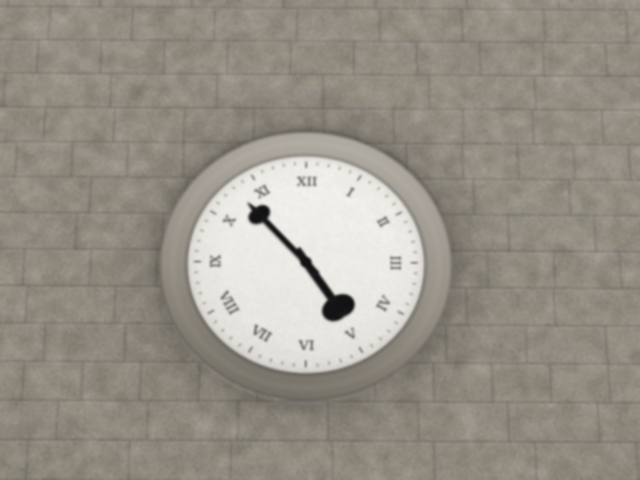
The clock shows 4h53
